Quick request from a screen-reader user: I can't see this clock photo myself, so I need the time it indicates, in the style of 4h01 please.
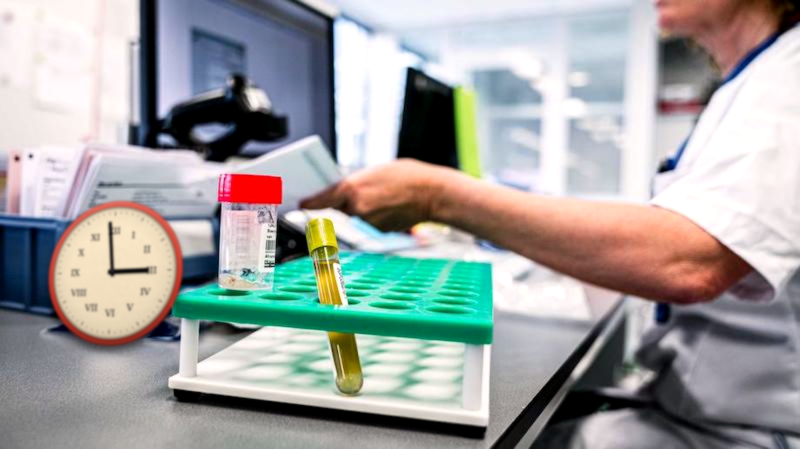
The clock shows 2h59
